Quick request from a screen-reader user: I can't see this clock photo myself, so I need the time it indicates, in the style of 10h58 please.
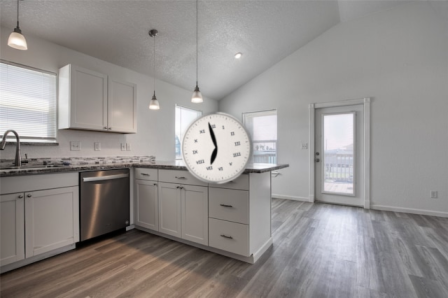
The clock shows 6h59
